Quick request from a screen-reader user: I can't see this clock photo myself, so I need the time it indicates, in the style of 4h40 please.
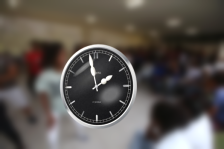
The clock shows 1h58
